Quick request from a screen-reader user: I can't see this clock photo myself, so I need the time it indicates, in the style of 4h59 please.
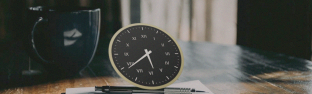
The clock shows 5h39
